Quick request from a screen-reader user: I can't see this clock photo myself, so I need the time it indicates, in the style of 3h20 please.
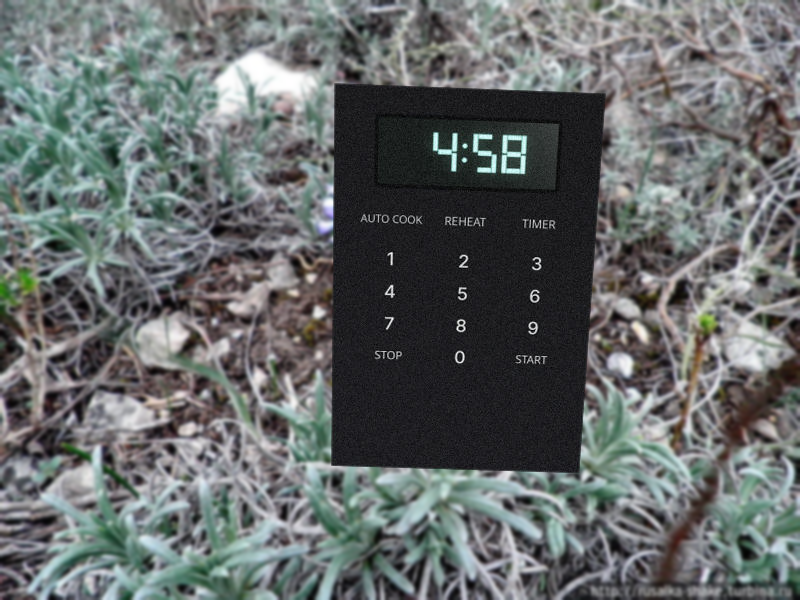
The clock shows 4h58
